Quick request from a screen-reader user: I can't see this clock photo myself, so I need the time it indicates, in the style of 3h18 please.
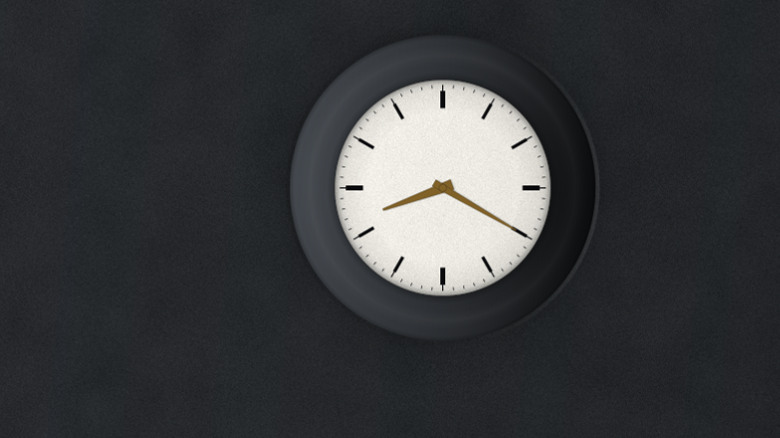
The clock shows 8h20
